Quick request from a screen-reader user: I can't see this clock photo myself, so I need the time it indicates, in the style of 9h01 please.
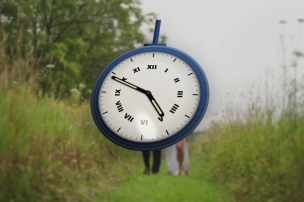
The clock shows 4h49
